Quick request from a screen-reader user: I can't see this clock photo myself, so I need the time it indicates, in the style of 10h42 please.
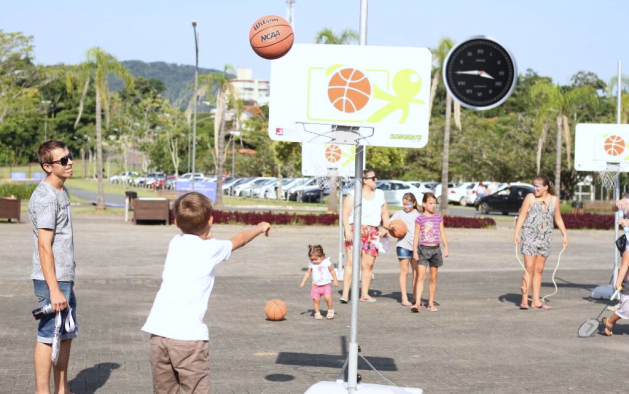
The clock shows 3h45
